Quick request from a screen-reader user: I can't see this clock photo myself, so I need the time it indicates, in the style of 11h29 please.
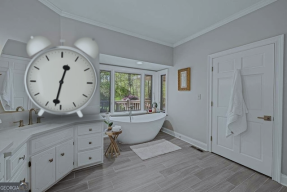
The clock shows 12h32
